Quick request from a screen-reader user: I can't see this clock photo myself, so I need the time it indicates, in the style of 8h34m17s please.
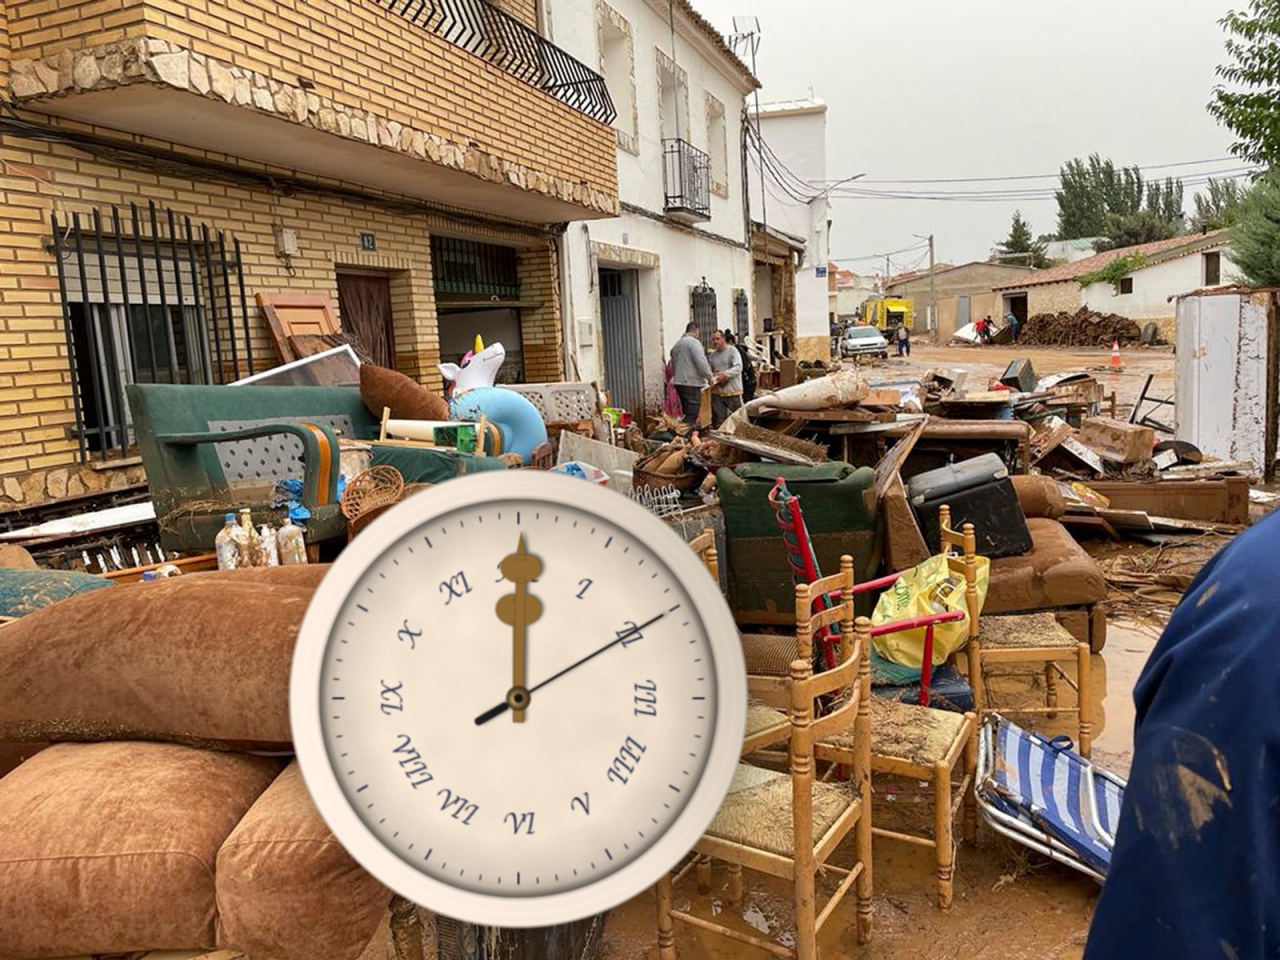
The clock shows 12h00m10s
